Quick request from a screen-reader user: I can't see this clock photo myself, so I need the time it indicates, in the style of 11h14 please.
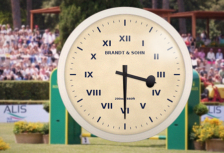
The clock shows 3h30
